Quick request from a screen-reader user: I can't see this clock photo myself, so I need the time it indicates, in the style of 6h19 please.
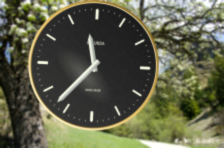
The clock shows 11h37
